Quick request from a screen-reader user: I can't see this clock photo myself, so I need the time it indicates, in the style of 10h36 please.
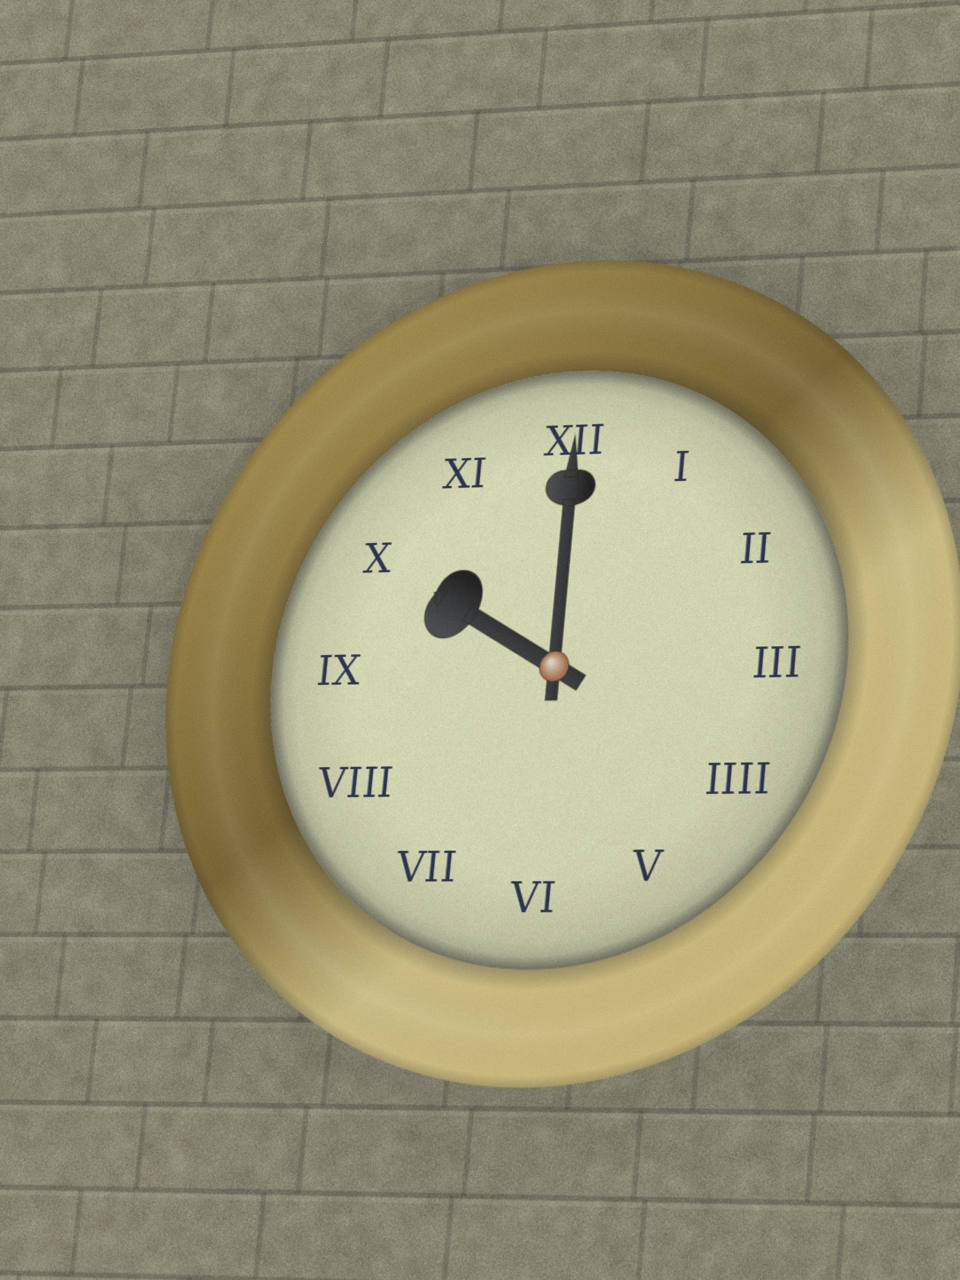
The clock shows 10h00
